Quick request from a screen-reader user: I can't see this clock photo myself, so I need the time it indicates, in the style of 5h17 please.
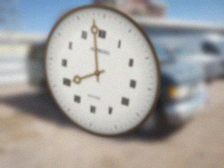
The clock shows 7h58
